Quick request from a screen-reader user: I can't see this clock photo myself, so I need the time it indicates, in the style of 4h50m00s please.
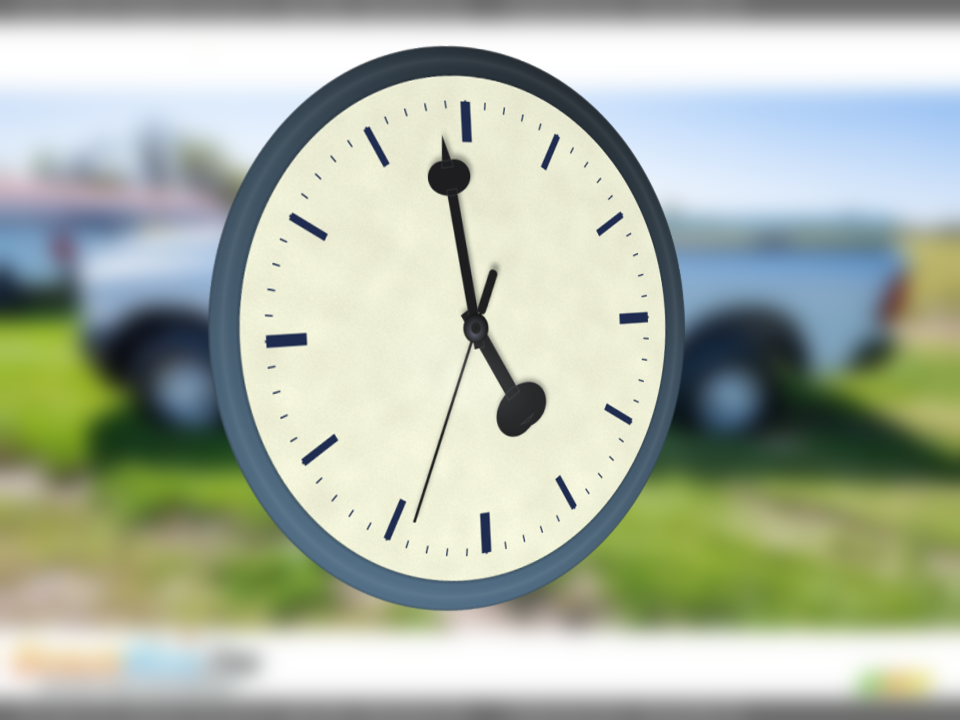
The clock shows 4h58m34s
